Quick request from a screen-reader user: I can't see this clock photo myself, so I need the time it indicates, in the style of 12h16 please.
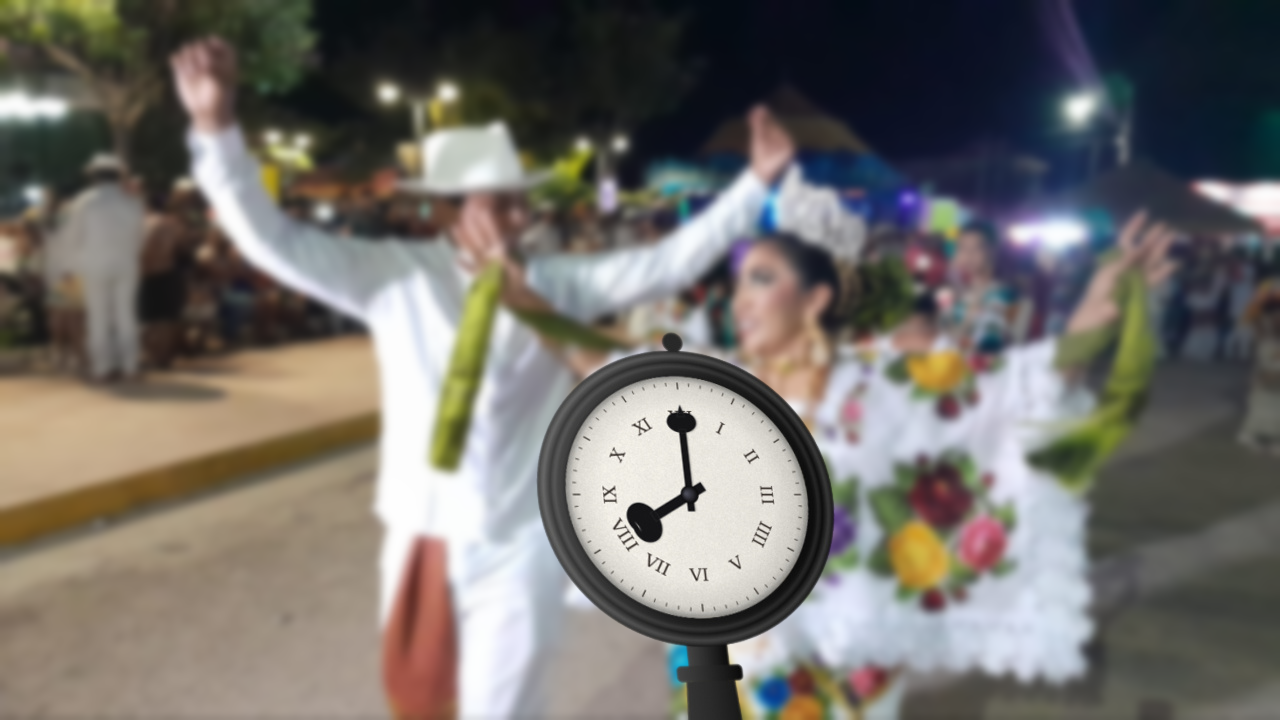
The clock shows 8h00
